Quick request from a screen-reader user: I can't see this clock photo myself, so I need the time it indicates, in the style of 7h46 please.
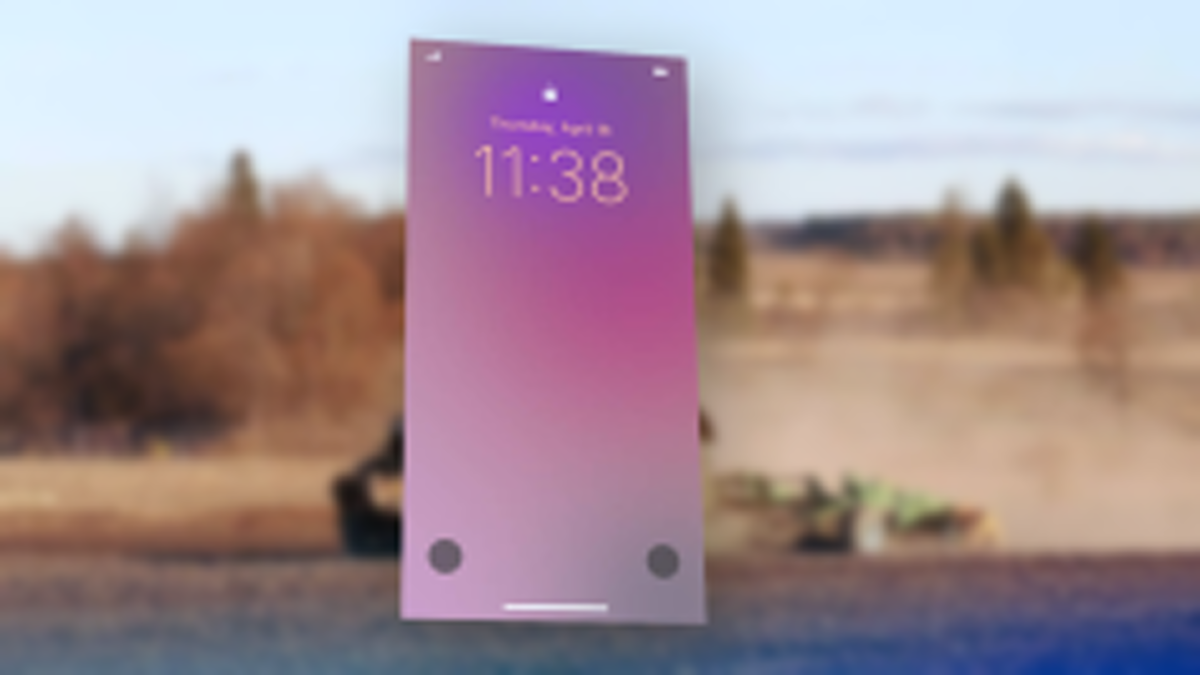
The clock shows 11h38
